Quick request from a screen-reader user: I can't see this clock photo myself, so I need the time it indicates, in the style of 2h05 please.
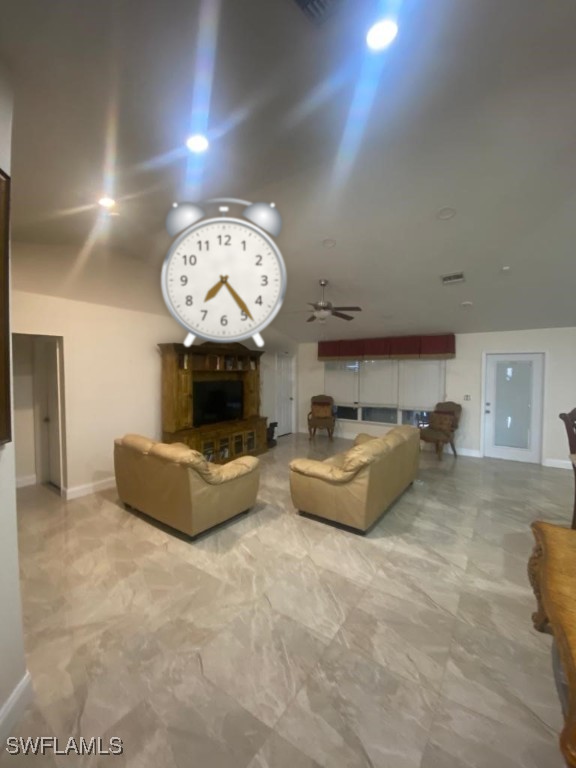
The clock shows 7h24
